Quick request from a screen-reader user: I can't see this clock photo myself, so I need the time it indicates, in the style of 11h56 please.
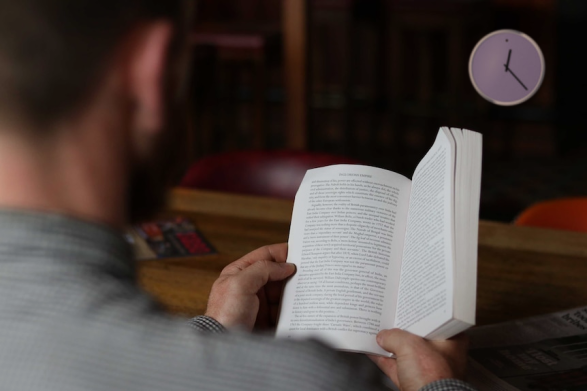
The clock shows 12h23
